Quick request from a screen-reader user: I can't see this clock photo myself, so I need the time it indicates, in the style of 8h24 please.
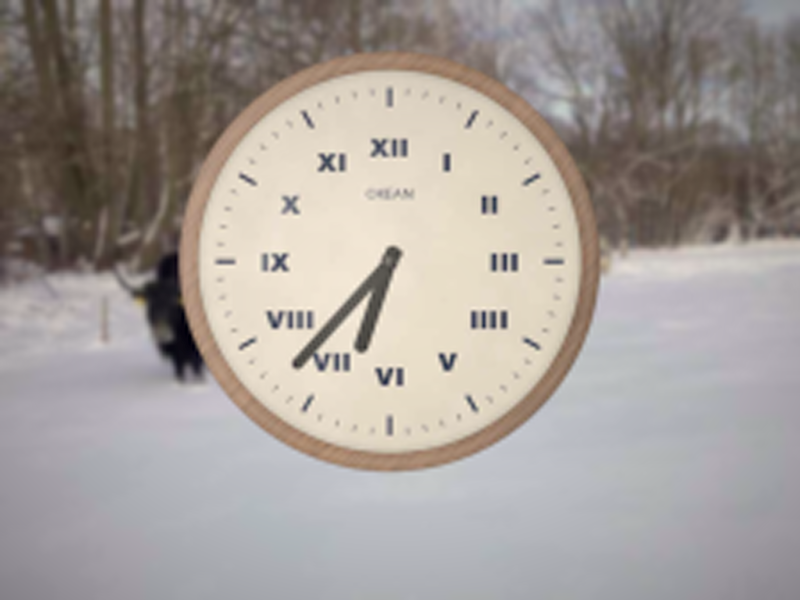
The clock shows 6h37
